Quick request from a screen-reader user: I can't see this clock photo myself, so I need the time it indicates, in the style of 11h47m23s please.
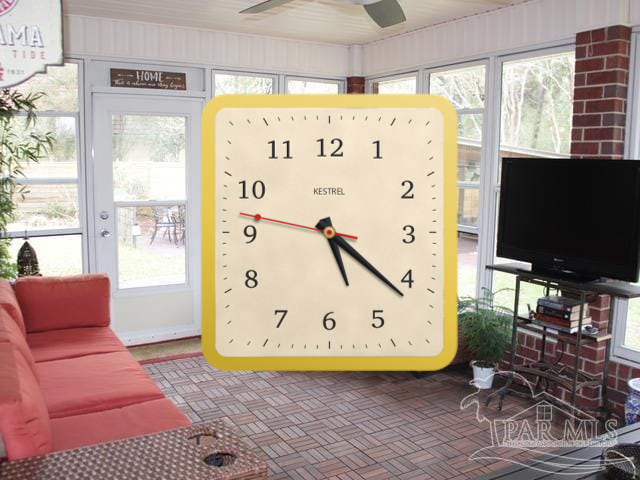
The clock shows 5h21m47s
